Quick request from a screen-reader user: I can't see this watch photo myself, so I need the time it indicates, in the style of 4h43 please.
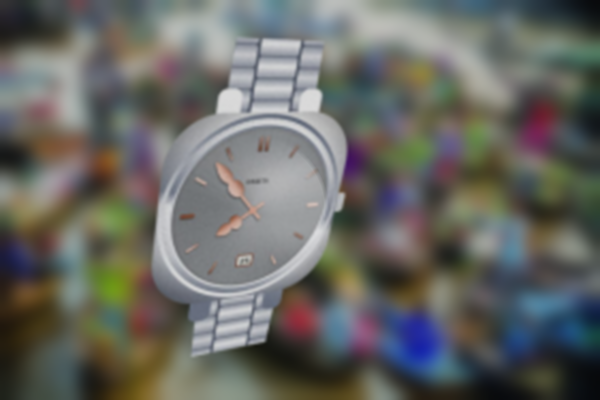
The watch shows 7h53
